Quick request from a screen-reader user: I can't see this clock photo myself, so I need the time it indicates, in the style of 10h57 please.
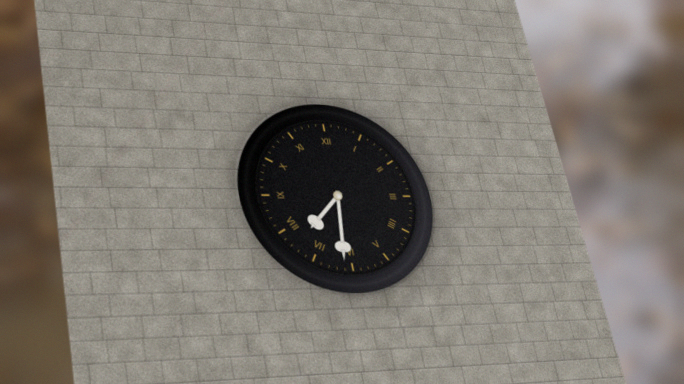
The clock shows 7h31
